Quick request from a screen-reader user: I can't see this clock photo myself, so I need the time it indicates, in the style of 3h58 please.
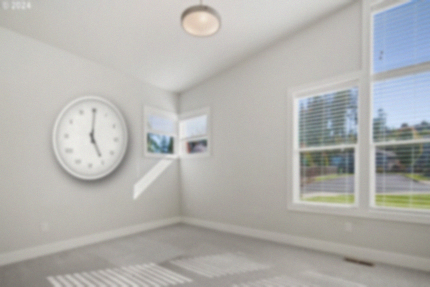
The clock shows 5h00
